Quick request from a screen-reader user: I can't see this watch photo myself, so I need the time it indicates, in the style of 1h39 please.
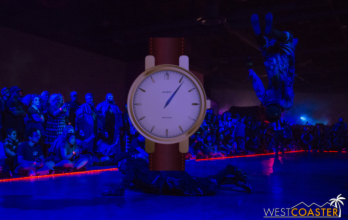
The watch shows 1h06
